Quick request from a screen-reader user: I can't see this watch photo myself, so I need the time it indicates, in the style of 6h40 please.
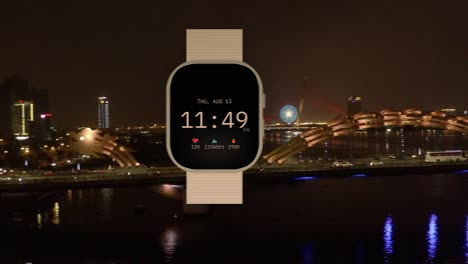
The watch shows 11h49
